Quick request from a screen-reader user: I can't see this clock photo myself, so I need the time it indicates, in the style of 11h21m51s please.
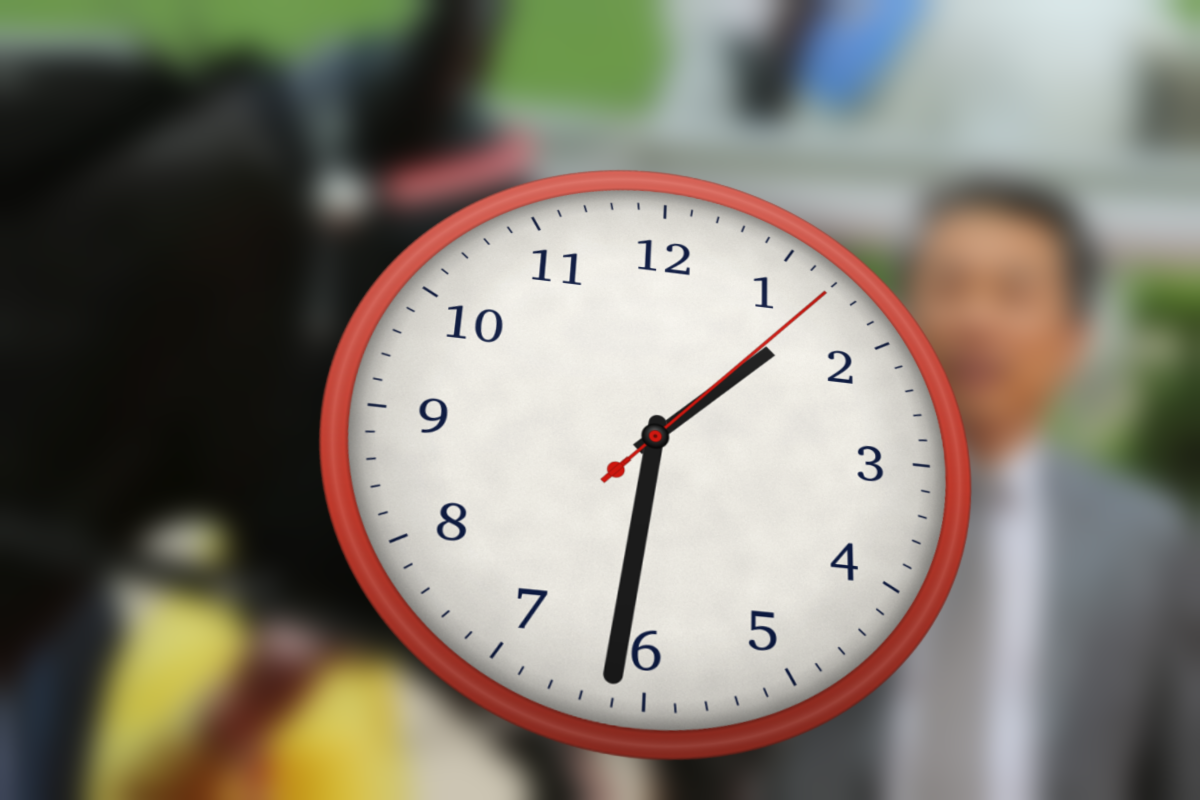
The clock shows 1h31m07s
